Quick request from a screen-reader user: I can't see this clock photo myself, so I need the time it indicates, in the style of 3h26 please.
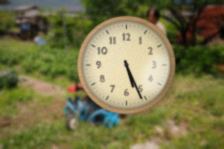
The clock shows 5h26
